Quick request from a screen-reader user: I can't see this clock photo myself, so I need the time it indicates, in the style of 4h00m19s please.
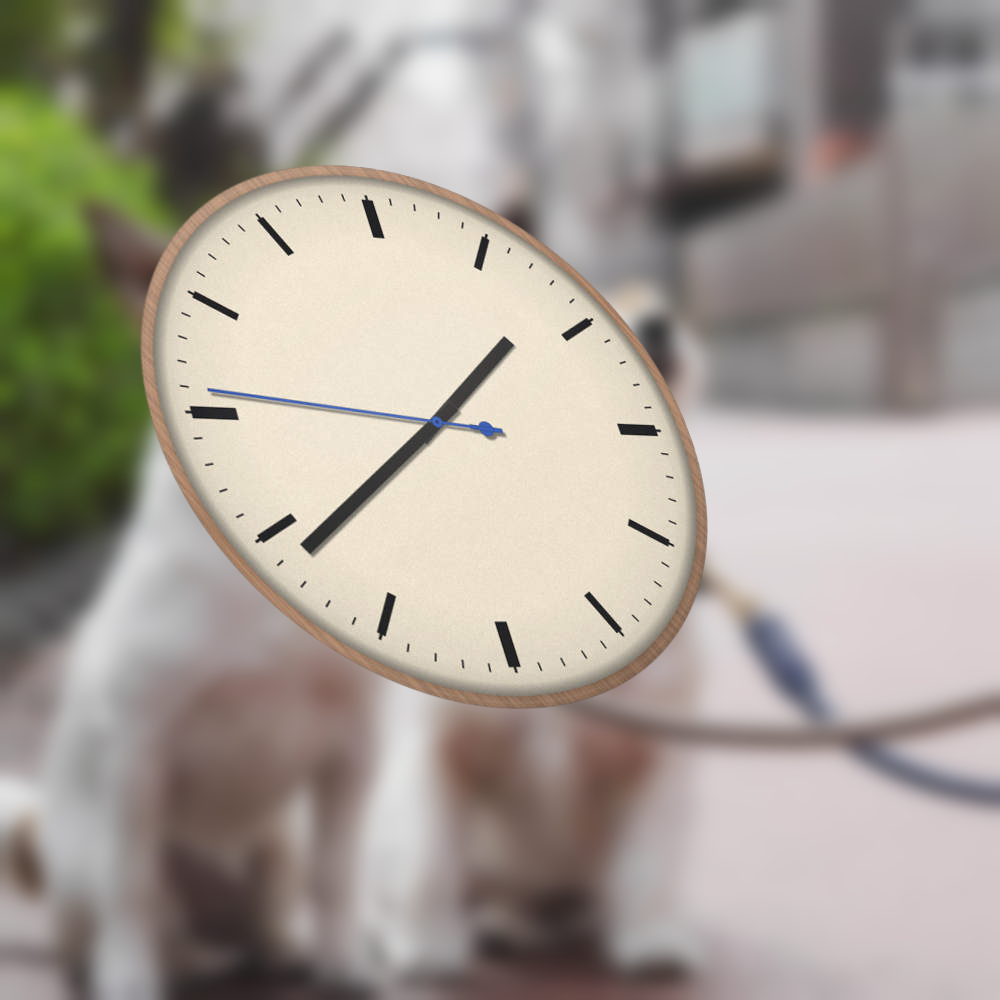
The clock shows 1h38m46s
